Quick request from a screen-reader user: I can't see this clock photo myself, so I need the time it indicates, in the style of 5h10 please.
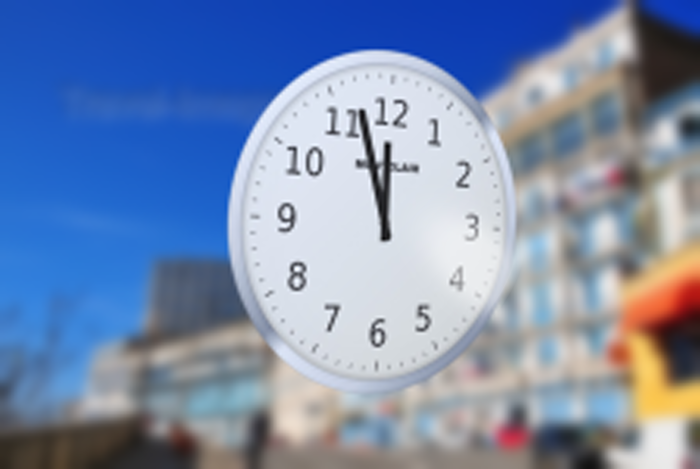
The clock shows 11h57
